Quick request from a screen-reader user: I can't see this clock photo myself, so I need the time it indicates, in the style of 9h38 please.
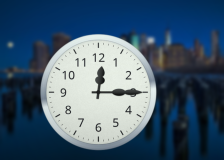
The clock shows 12h15
